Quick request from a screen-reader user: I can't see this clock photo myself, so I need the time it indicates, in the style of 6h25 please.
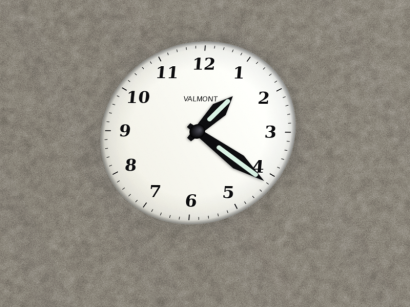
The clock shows 1h21
